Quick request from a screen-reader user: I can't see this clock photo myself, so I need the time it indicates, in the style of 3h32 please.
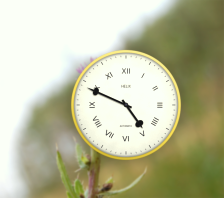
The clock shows 4h49
